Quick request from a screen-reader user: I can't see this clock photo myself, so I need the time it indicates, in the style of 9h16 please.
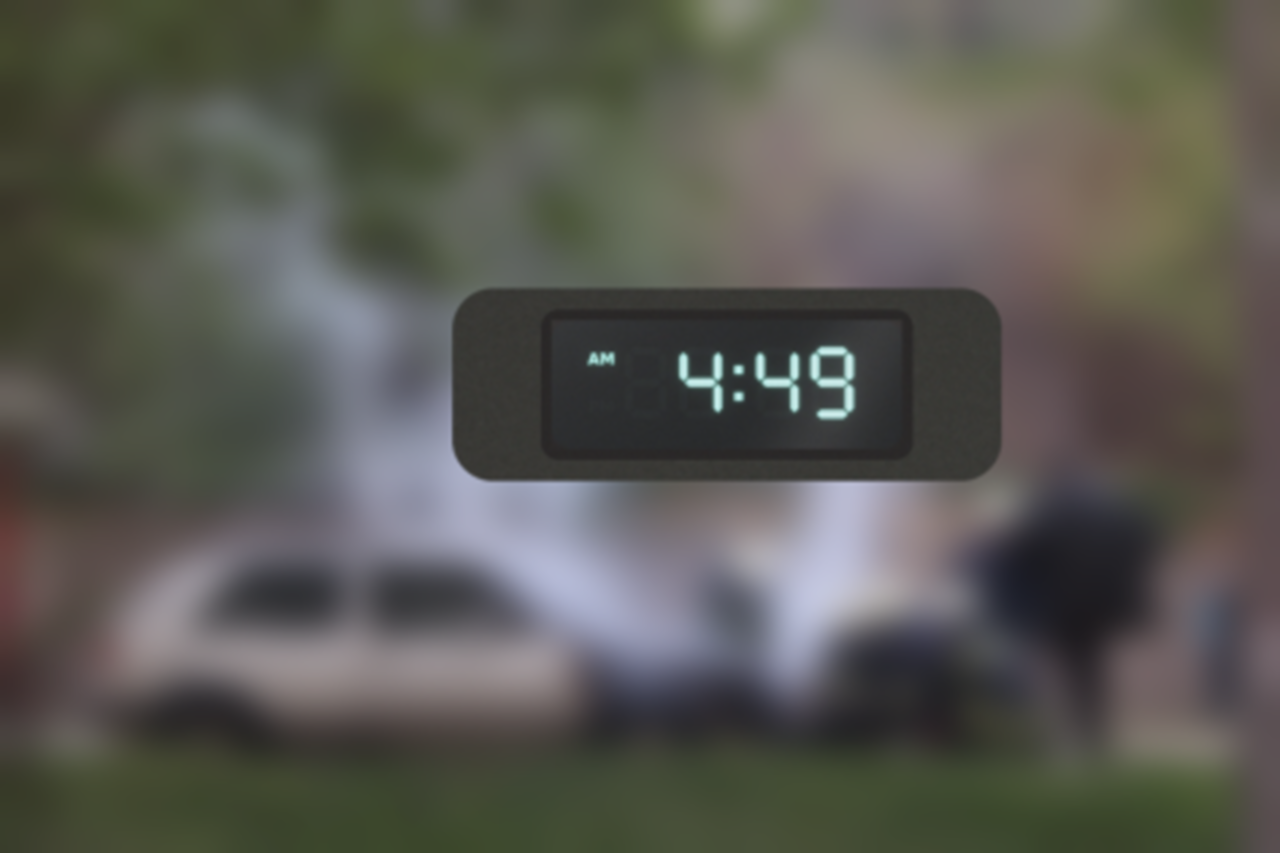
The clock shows 4h49
